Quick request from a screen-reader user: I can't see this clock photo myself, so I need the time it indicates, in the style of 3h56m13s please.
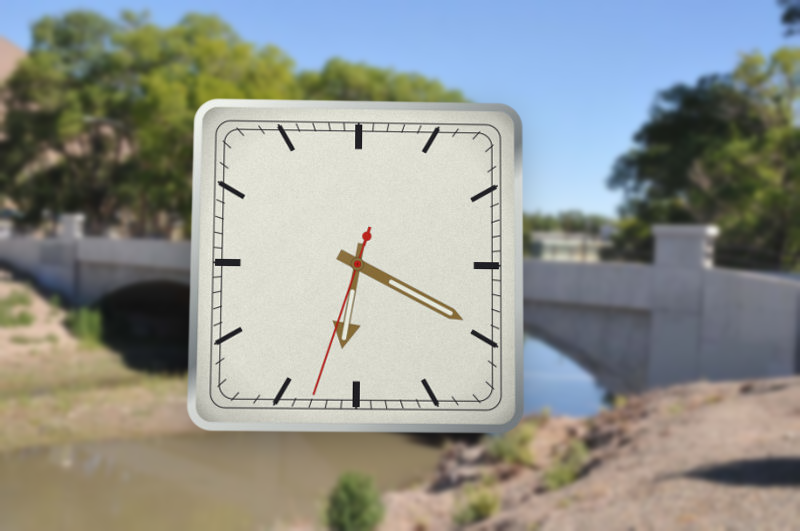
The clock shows 6h19m33s
